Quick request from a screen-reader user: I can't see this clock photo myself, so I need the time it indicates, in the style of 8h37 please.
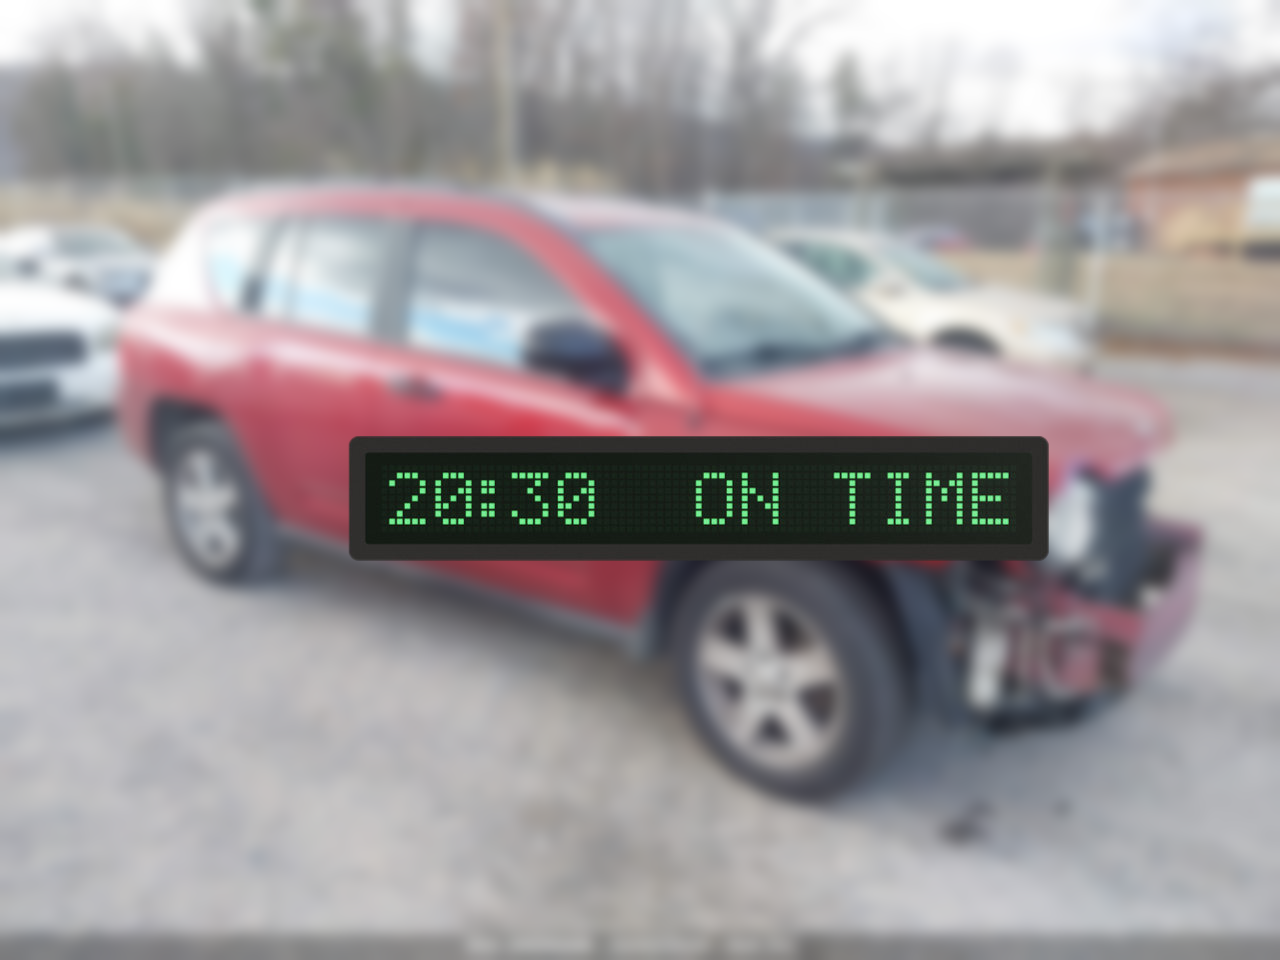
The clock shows 20h30
